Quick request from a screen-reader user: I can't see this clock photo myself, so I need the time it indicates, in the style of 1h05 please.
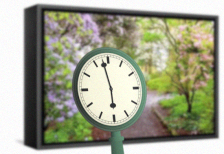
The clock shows 5h58
